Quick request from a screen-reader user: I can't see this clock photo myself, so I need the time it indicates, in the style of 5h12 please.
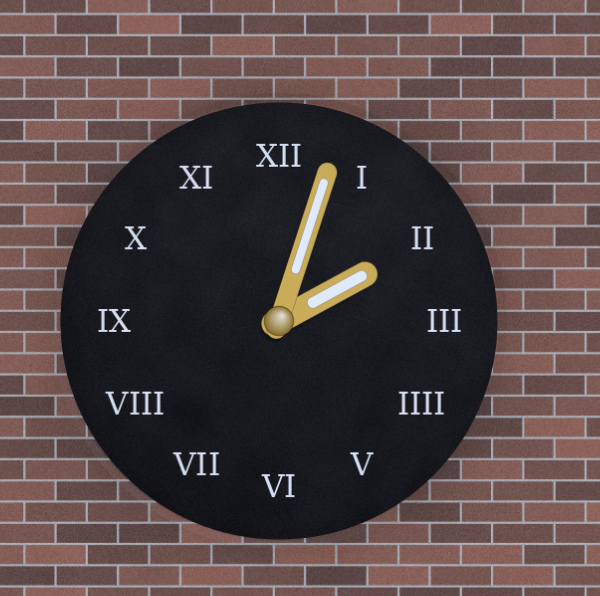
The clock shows 2h03
